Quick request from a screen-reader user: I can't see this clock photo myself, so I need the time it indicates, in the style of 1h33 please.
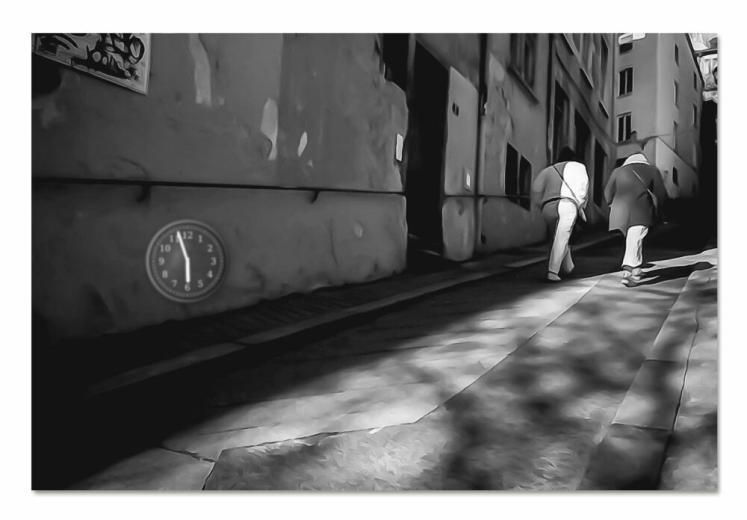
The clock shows 5h57
